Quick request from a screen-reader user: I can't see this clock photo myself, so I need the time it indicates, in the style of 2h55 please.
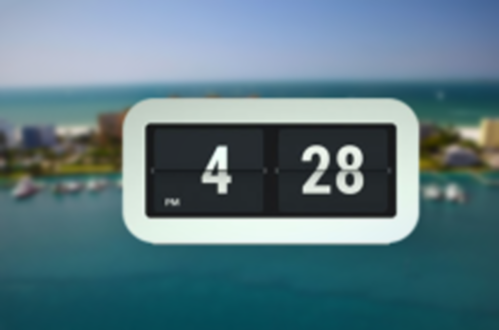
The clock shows 4h28
